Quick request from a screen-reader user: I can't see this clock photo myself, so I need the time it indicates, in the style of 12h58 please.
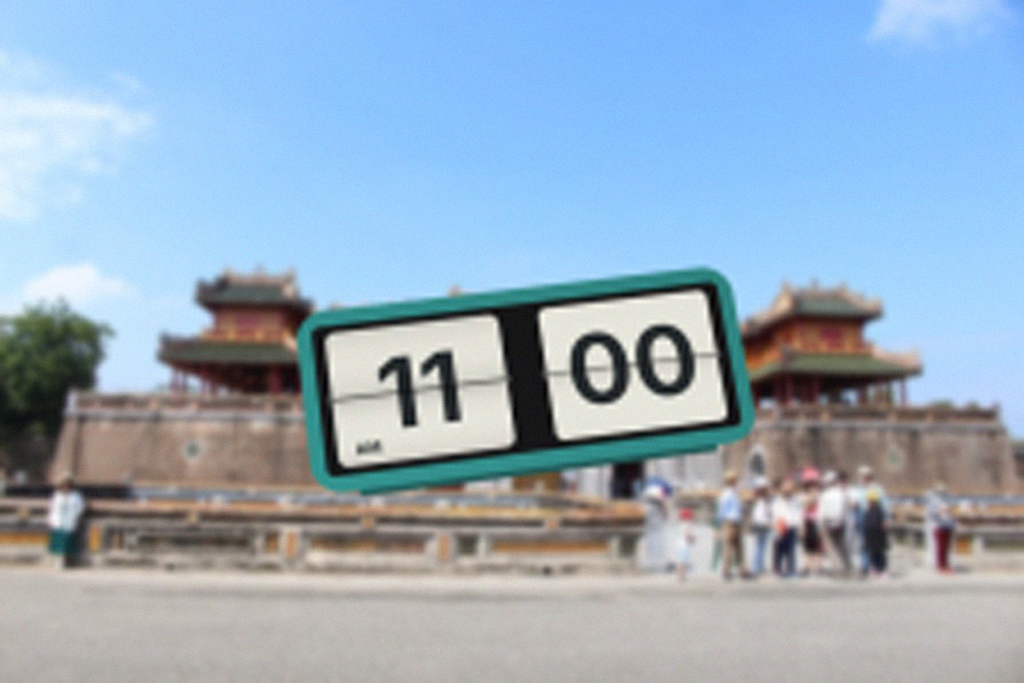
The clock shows 11h00
